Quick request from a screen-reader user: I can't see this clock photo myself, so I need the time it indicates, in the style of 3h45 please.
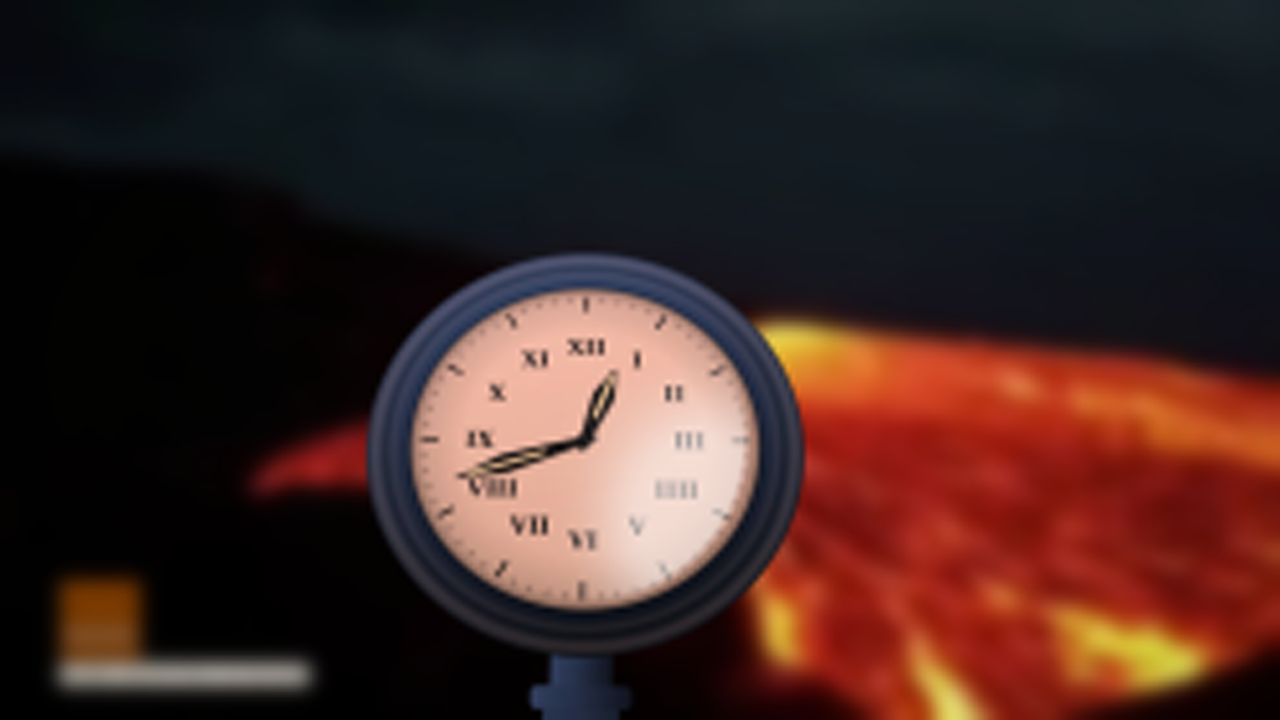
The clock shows 12h42
